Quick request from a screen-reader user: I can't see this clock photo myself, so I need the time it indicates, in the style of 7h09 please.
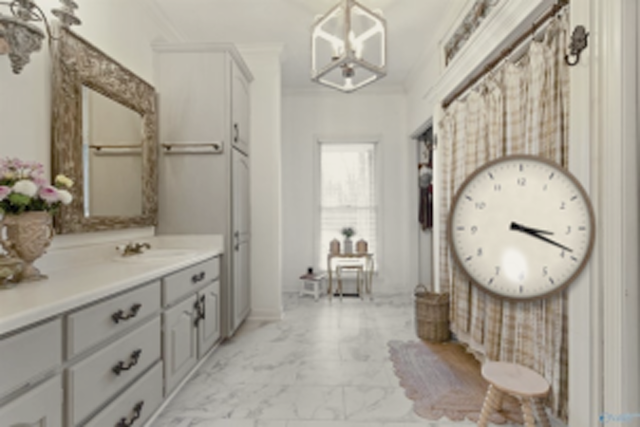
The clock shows 3h19
